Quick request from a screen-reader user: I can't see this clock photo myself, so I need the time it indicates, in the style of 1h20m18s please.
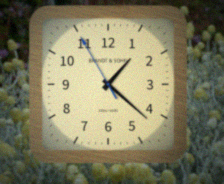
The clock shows 1h21m55s
